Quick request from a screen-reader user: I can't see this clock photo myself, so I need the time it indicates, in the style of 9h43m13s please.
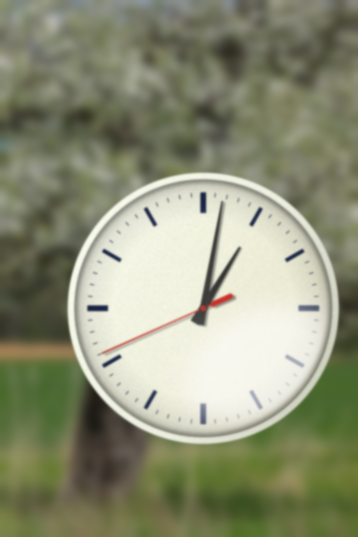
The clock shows 1h01m41s
